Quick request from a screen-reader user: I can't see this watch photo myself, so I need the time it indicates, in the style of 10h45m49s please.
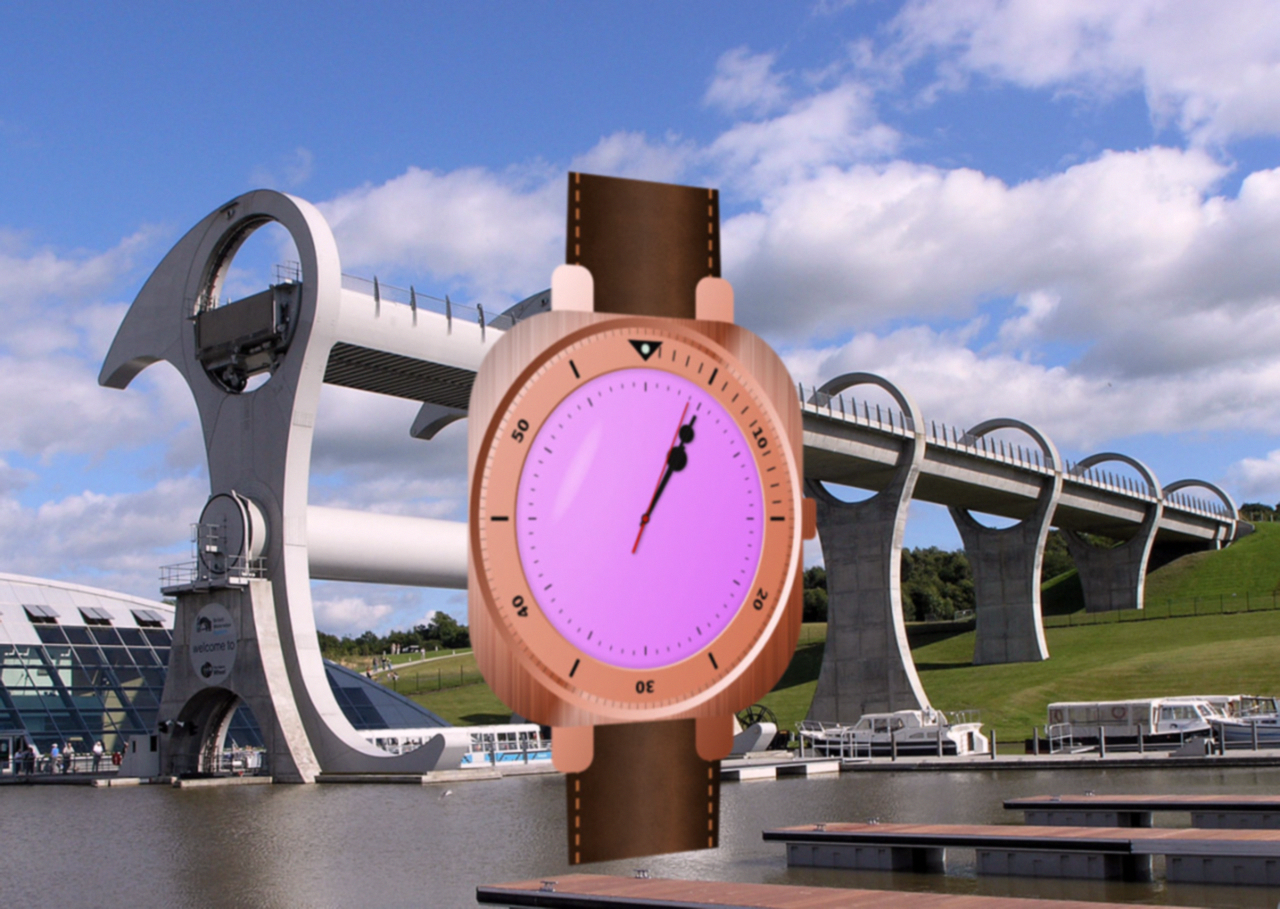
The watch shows 1h05m04s
